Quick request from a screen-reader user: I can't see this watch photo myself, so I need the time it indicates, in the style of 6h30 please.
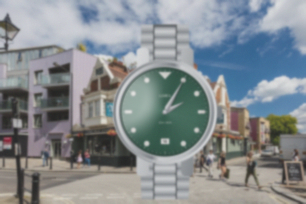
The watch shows 2h05
